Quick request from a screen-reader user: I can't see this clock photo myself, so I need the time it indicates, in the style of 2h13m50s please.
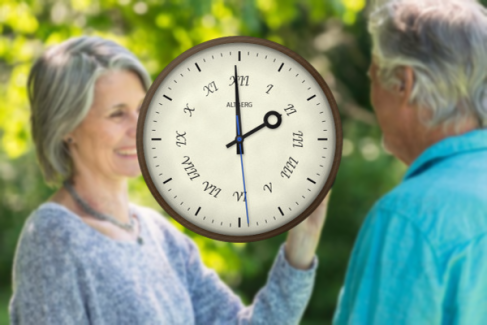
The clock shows 1h59m29s
